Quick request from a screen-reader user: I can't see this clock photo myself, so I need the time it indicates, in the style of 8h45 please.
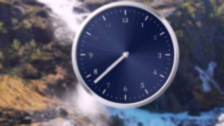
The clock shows 7h38
